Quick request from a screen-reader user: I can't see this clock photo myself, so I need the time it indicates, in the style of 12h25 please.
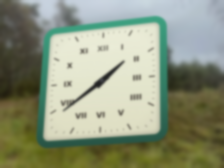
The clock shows 1h39
